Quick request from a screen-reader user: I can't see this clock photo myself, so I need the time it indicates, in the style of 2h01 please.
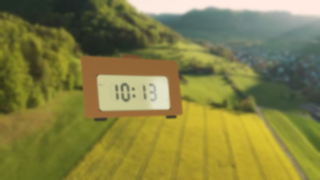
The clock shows 10h13
